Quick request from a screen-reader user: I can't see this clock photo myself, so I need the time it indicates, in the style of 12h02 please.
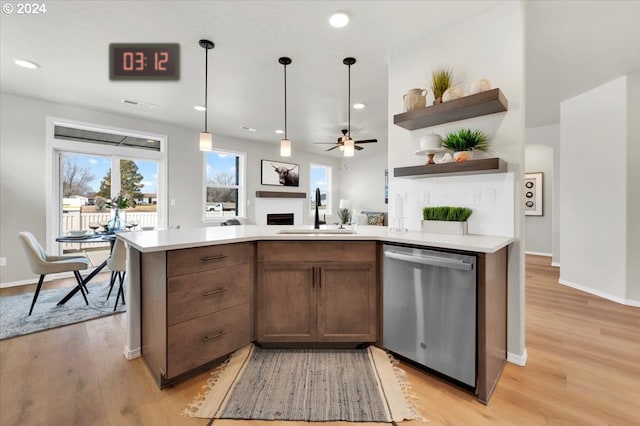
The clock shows 3h12
